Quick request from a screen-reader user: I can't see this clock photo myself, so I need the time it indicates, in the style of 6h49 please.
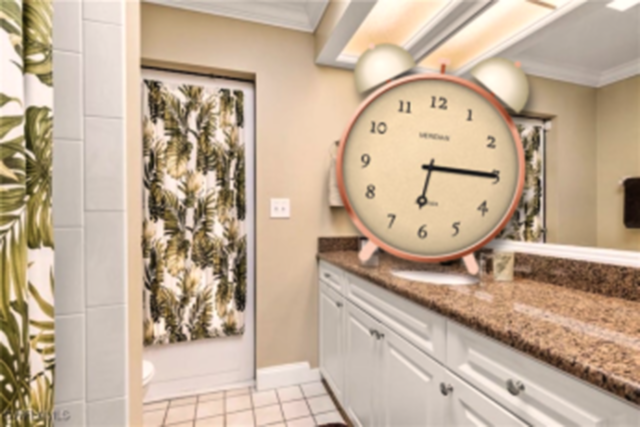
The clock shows 6h15
